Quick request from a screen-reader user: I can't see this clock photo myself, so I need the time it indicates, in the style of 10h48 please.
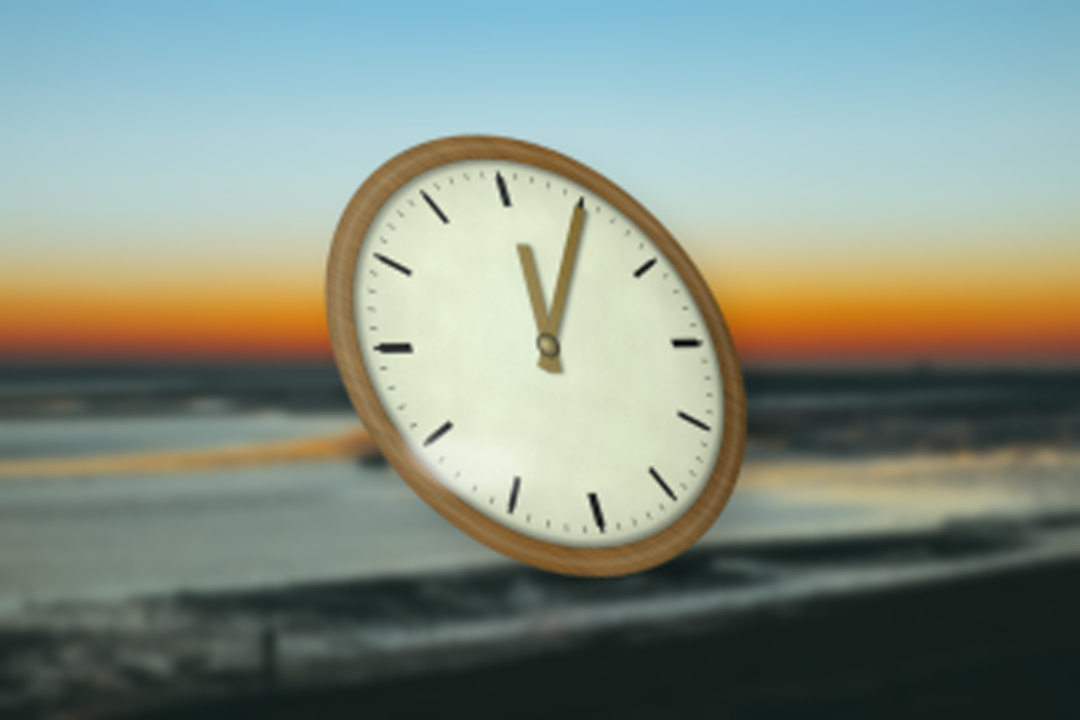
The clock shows 12h05
